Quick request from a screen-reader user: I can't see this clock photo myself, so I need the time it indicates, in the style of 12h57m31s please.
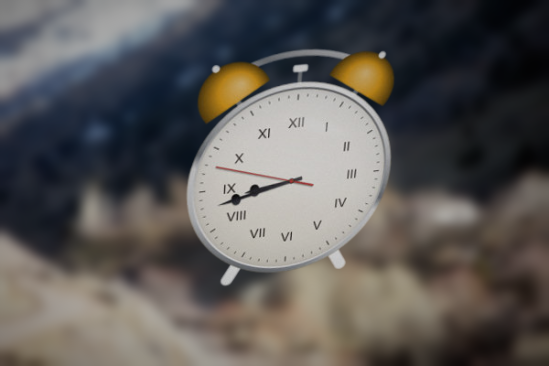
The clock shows 8h42m48s
